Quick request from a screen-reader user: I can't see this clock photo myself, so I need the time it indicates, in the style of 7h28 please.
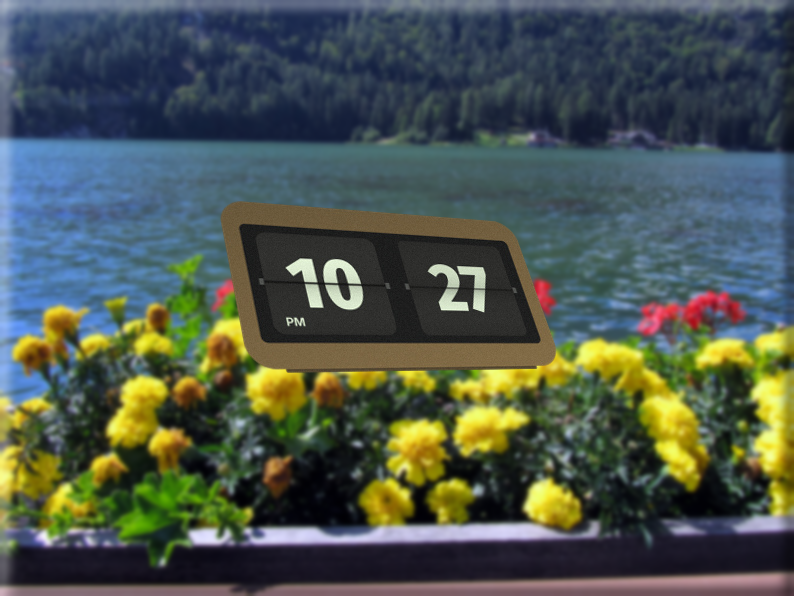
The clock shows 10h27
